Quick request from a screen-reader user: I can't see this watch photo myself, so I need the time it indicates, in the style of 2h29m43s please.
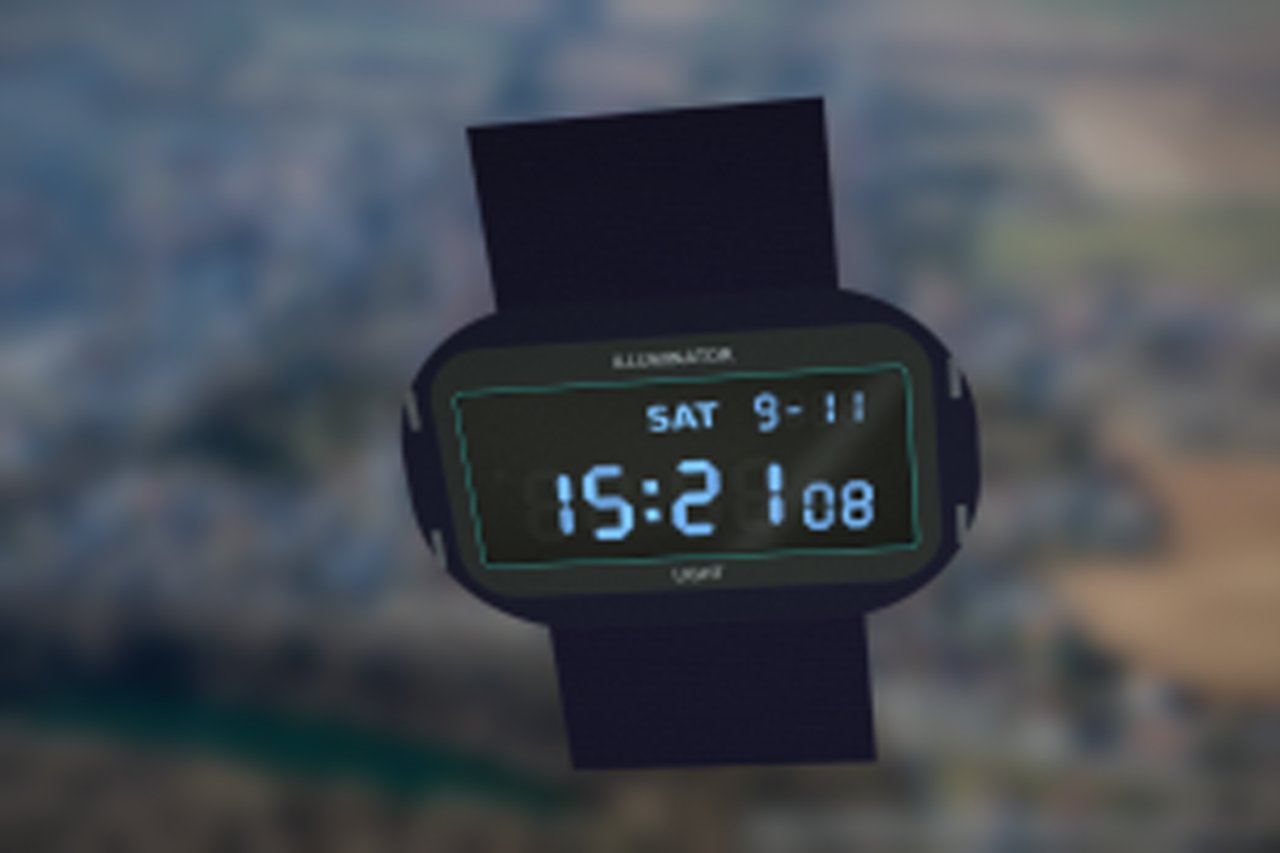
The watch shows 15h21m08s
